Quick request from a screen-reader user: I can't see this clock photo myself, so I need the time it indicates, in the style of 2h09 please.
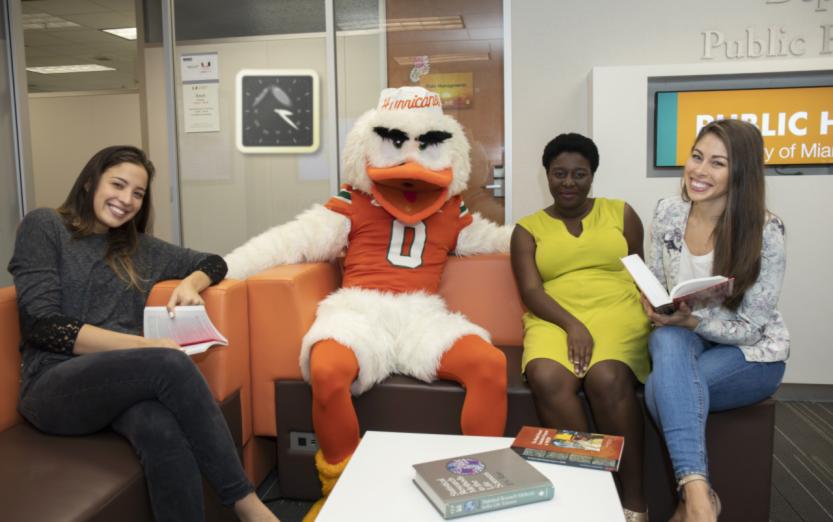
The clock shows 3h22
